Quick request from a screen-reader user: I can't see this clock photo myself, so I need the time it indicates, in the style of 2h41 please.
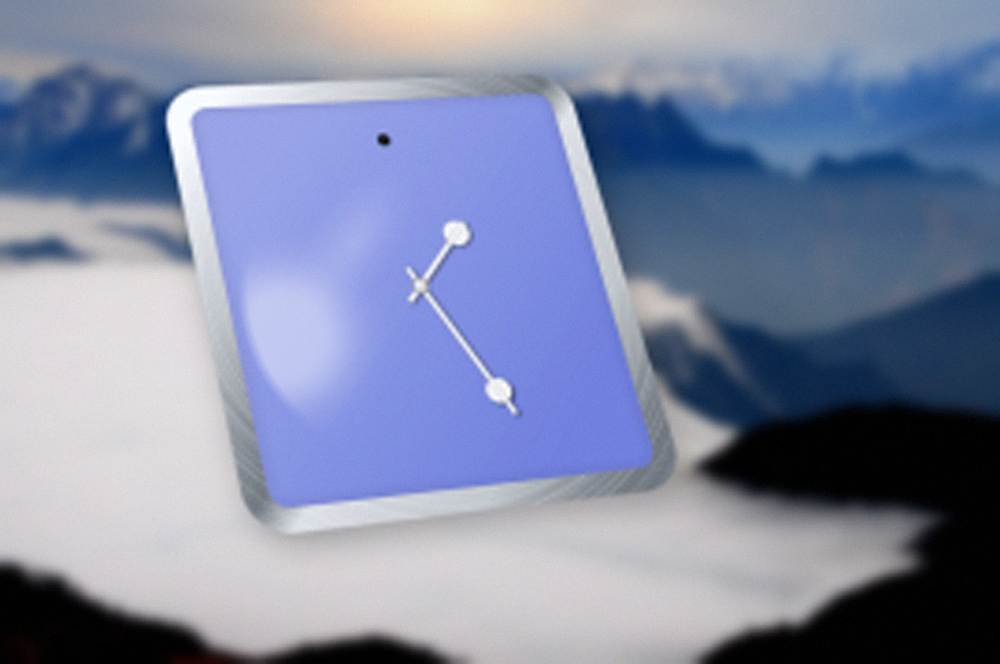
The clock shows 1h26
